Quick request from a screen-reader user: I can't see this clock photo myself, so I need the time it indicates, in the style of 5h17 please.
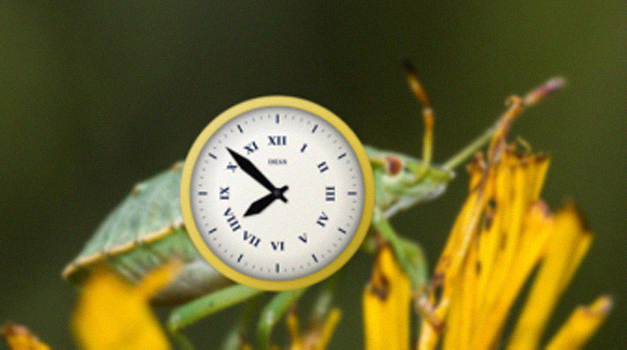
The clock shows 7h52
